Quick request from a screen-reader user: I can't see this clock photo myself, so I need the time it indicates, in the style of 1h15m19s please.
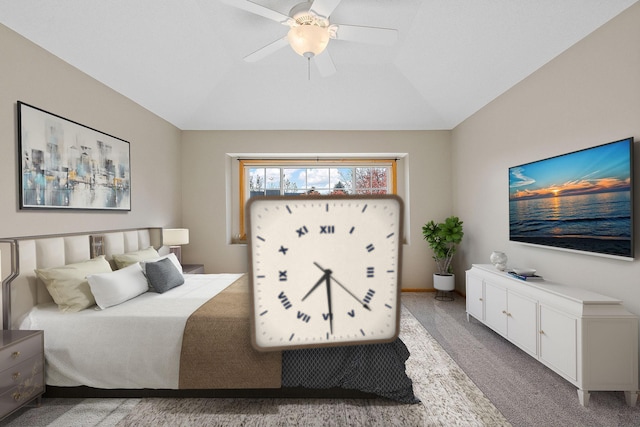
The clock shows 7h29m22s
